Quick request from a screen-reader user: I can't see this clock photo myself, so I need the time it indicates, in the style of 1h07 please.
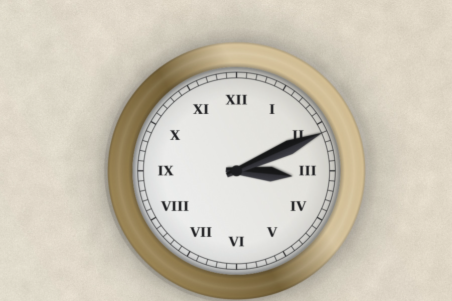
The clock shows 3h11
